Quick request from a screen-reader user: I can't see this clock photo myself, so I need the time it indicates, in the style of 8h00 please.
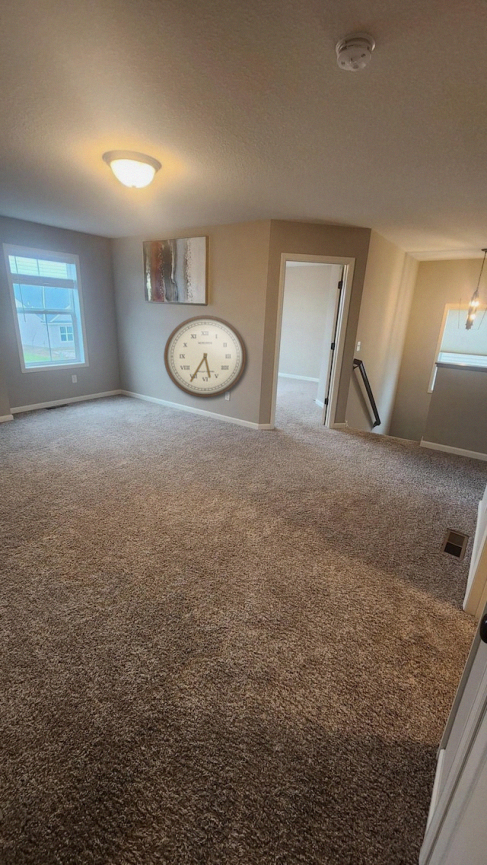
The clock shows 5h35
